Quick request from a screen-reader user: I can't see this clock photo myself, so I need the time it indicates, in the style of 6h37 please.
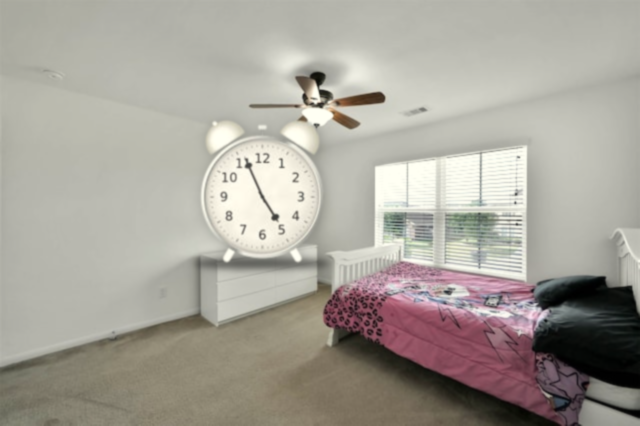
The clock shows 4h56
